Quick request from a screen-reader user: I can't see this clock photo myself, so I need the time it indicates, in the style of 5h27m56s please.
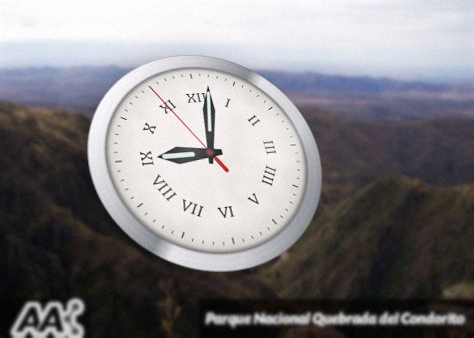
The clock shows 9h01m55s
